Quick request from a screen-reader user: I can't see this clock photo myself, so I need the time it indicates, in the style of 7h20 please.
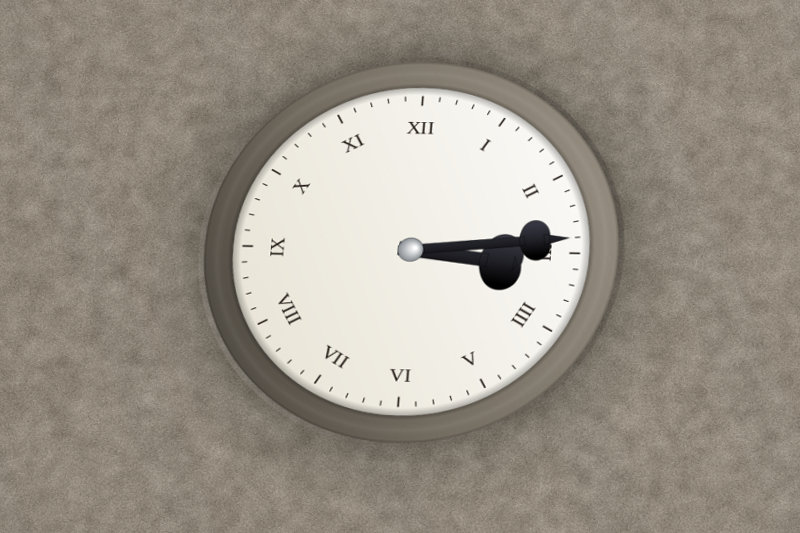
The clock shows 3h14
